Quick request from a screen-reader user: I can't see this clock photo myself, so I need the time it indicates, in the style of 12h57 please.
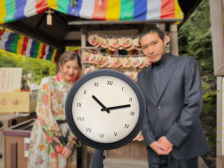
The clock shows 10h12
